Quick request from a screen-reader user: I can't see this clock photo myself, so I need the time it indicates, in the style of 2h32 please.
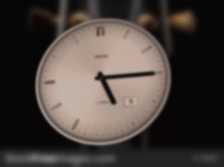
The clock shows 5h15
